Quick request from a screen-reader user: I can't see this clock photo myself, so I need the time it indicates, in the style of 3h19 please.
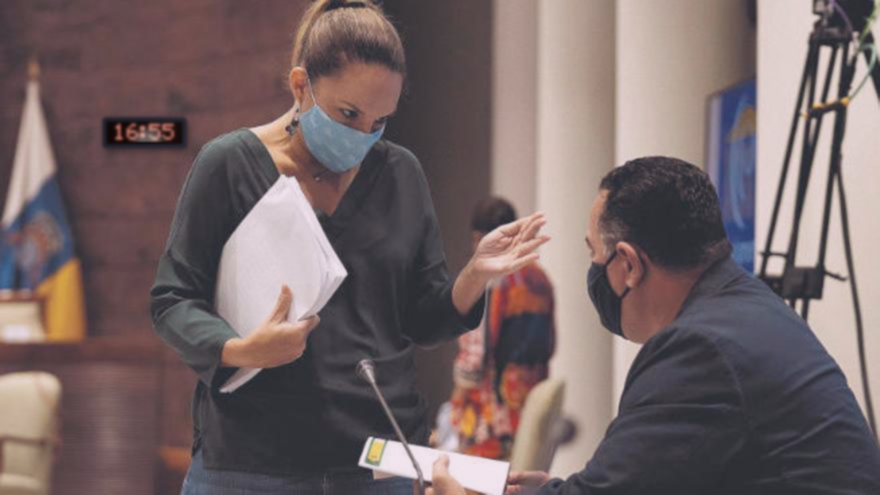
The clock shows 16h55
